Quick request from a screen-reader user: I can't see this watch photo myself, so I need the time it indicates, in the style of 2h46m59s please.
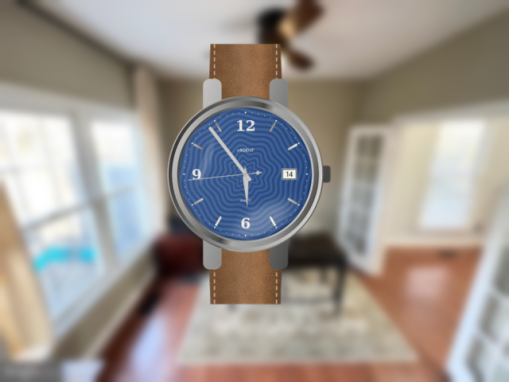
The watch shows 5h53m44s
